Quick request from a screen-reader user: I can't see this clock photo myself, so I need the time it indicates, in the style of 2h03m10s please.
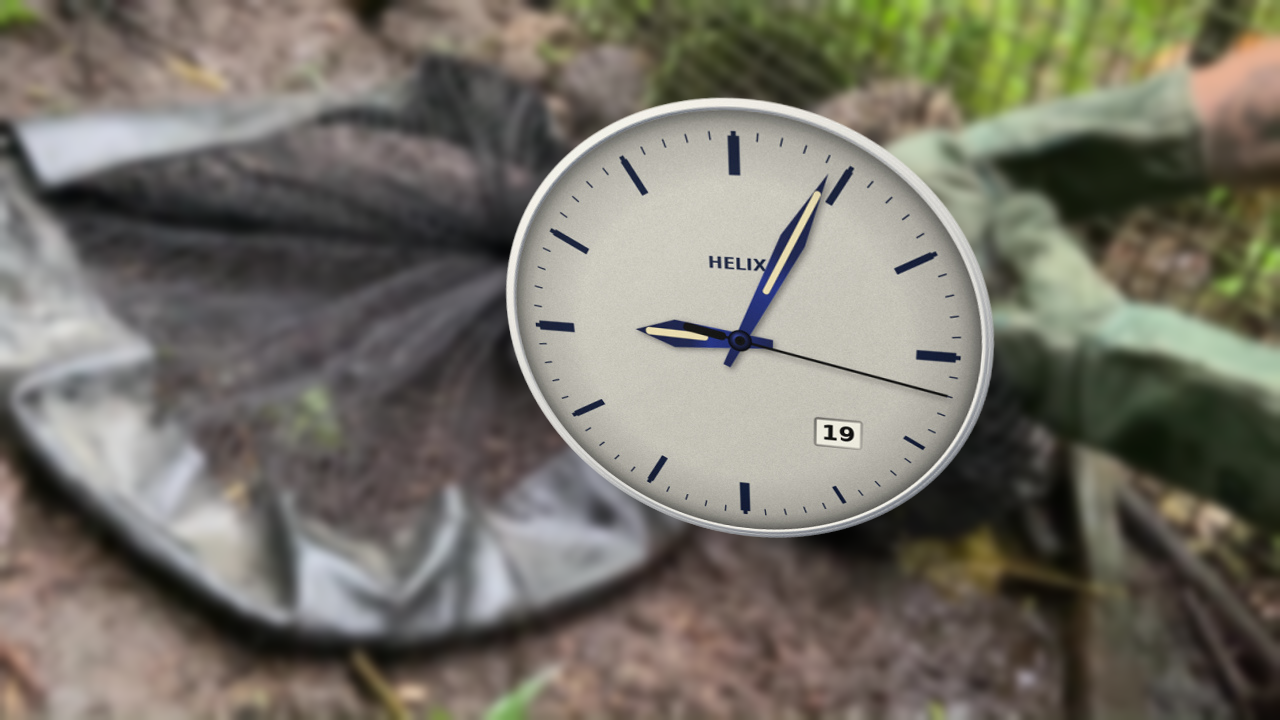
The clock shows 9h04m17s
